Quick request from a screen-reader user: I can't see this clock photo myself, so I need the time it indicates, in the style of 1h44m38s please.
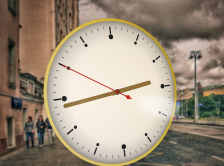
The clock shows 2h43m50s
